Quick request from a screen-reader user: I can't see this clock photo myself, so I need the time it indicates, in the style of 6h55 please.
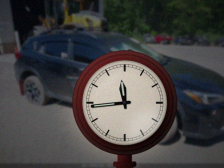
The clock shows 11h44
